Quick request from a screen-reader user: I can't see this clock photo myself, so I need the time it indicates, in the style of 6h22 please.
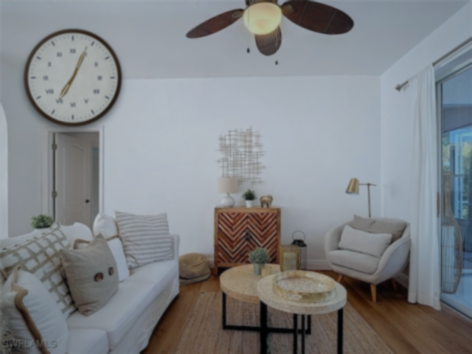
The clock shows 7h04
